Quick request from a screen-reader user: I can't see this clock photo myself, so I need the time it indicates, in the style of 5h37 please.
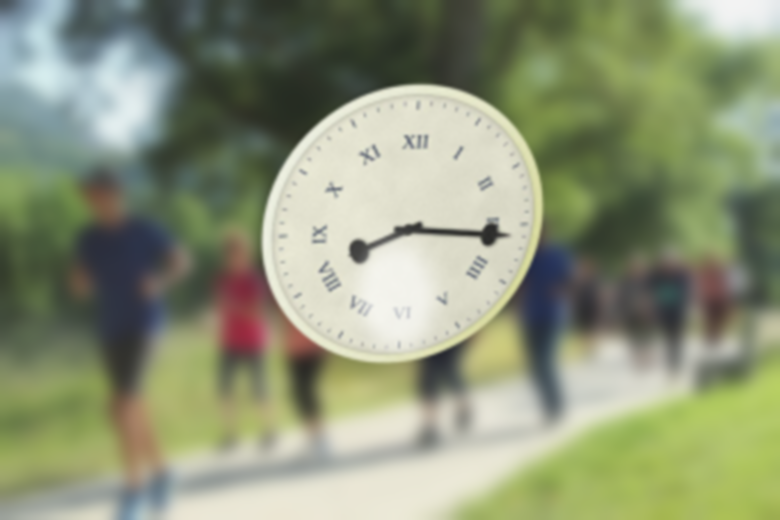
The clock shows 8h16
